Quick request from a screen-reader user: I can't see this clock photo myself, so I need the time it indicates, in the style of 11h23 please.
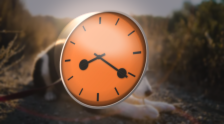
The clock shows 8h21
